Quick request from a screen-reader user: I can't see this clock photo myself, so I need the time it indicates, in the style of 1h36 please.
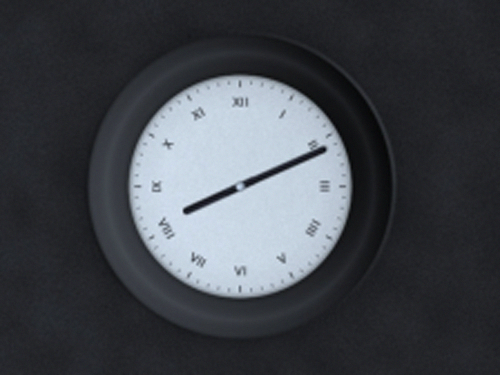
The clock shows 8h11
